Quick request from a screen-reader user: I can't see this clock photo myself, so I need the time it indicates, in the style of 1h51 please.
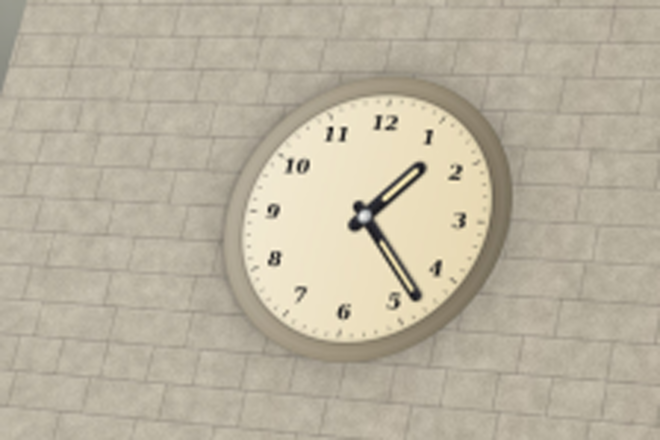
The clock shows 1h23
